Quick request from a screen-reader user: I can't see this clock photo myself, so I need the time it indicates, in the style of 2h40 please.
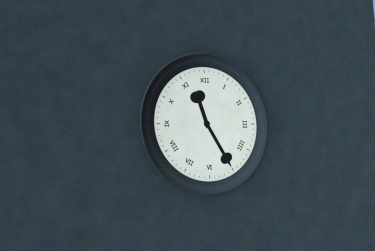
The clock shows 11h25
